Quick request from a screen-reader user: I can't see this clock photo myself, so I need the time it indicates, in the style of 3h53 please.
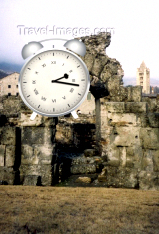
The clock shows 2h17
